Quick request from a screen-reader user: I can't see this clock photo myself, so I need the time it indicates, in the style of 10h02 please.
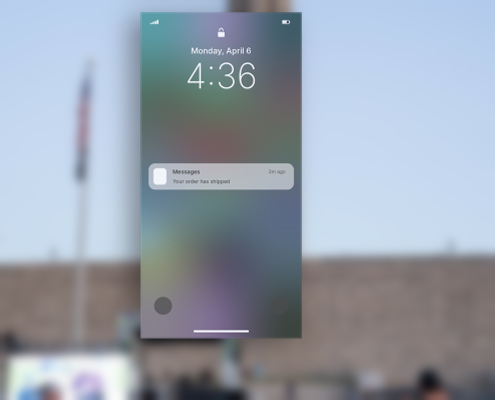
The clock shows 4h36
